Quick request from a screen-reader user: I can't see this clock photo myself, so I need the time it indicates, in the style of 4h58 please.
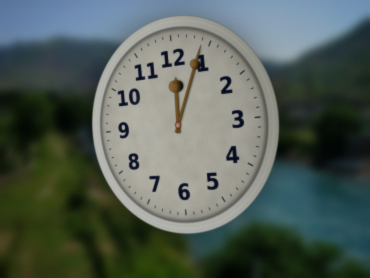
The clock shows 12h04
